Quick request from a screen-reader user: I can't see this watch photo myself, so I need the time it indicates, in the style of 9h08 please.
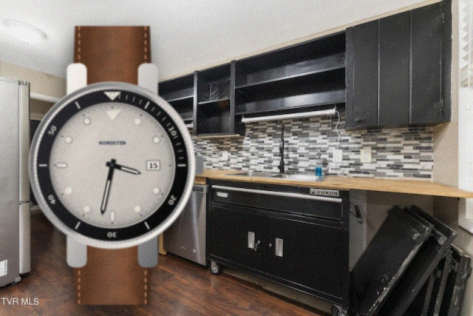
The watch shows 3h32
